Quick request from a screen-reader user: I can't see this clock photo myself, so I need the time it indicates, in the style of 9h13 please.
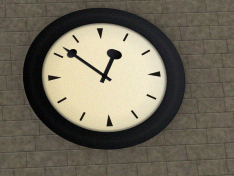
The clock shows 12h52
